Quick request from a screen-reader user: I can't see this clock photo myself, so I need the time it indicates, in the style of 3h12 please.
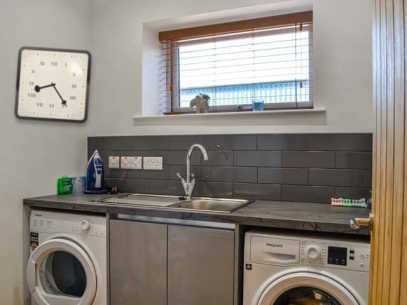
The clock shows 8h24
